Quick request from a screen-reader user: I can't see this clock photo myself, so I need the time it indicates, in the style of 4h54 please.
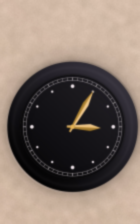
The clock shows 3h05
